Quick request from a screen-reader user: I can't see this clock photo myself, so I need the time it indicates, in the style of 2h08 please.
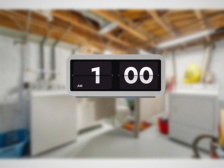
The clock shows 1h00
